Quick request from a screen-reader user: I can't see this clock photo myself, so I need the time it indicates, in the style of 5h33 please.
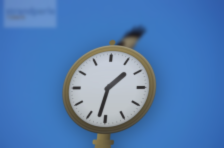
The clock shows 1h32
